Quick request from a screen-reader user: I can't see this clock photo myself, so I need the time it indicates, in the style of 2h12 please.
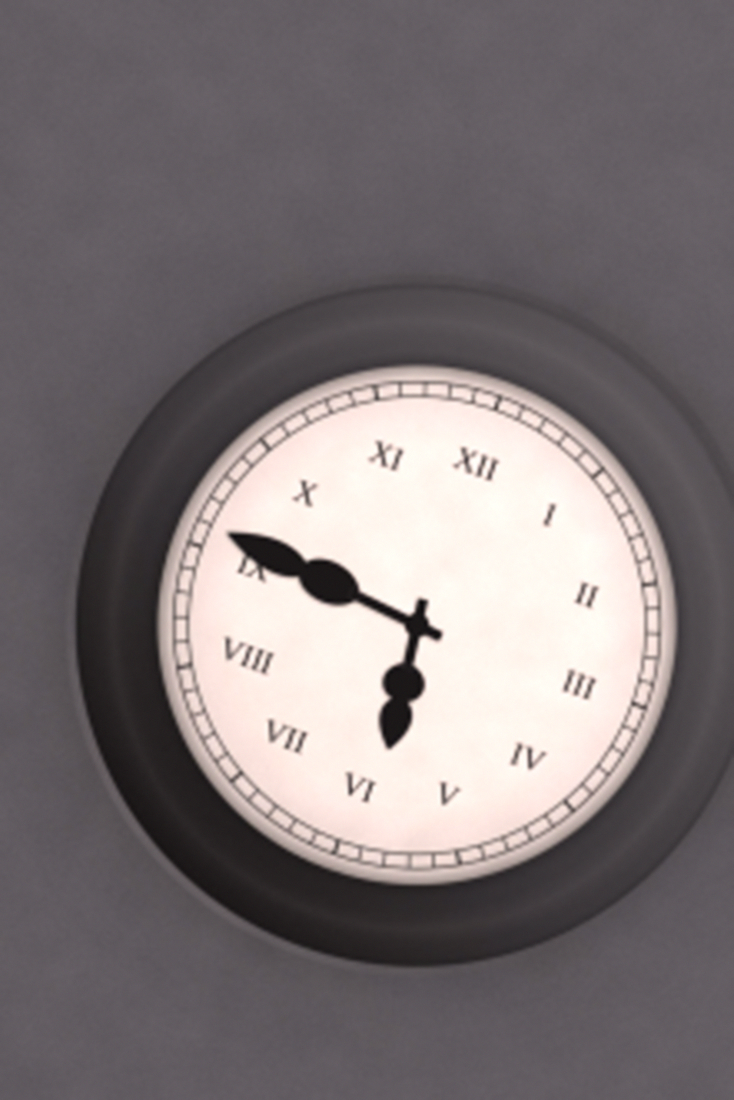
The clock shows 5h46
